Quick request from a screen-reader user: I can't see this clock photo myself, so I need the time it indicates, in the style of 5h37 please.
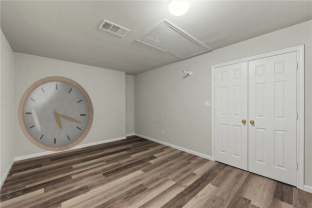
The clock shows 5h18
